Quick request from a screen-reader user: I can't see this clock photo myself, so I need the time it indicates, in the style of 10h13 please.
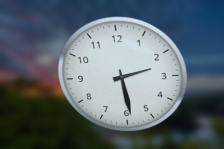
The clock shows 2h29
